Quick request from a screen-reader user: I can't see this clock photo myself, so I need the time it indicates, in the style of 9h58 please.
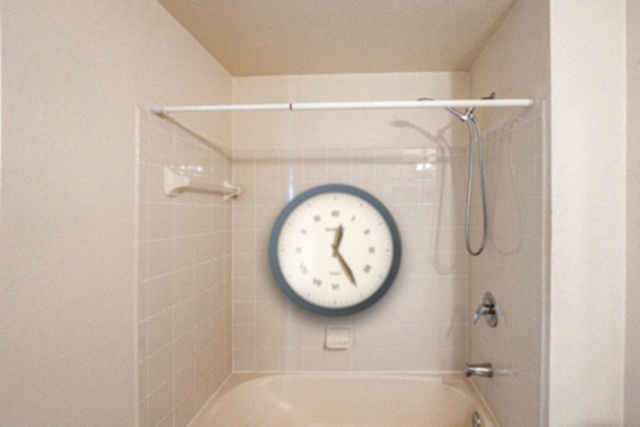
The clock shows 12h25
